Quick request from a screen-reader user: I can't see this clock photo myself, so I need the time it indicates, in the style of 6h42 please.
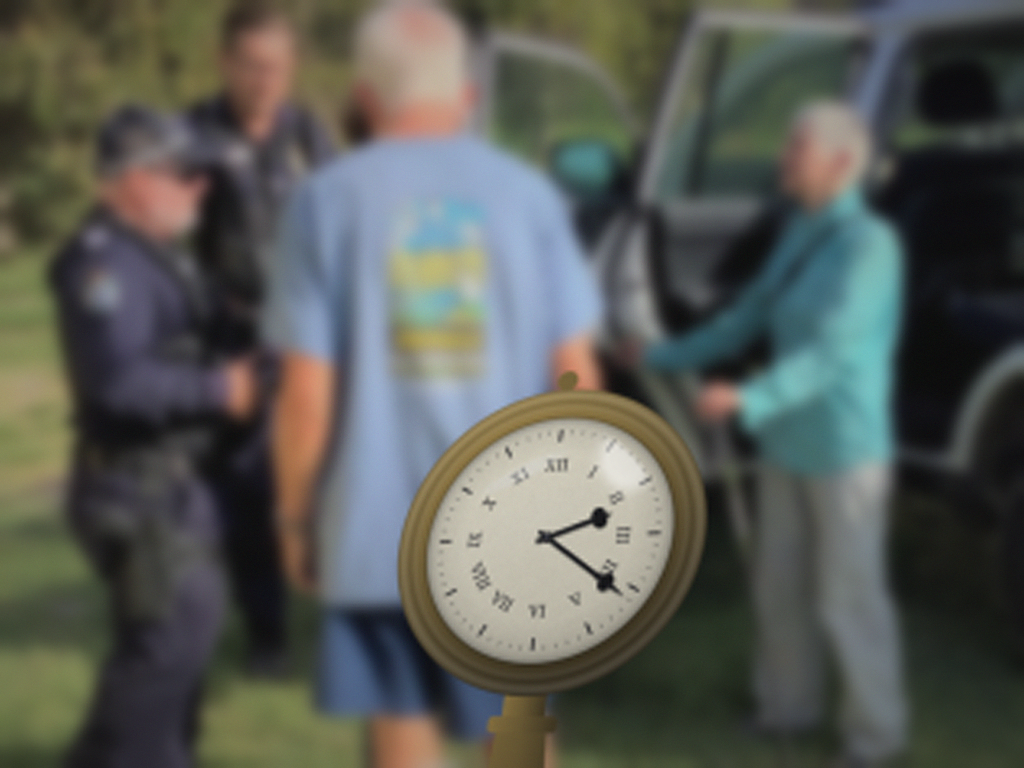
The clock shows 2h21
